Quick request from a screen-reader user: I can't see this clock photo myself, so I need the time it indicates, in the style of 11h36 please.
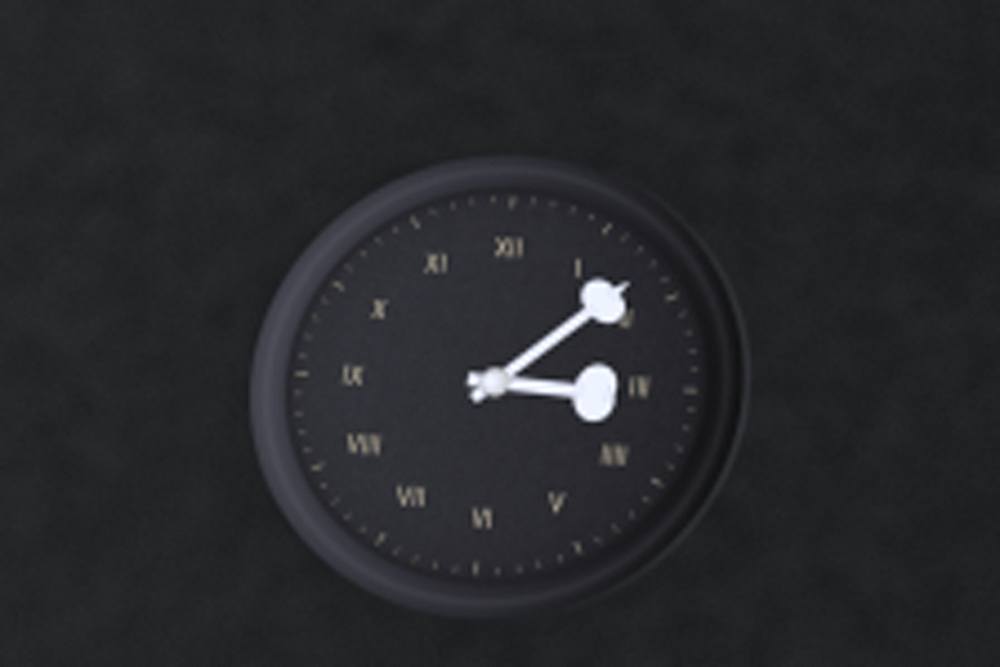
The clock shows 3h08
